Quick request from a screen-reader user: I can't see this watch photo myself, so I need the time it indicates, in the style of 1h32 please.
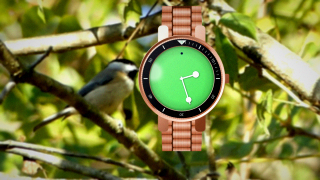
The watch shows 2h27
